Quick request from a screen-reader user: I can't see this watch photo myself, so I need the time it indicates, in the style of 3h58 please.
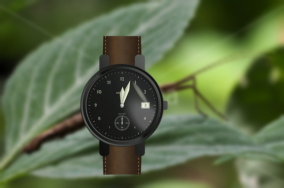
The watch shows 12h03
